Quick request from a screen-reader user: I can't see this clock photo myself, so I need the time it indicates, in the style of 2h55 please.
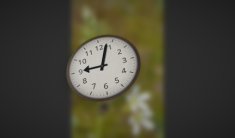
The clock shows 9h03
